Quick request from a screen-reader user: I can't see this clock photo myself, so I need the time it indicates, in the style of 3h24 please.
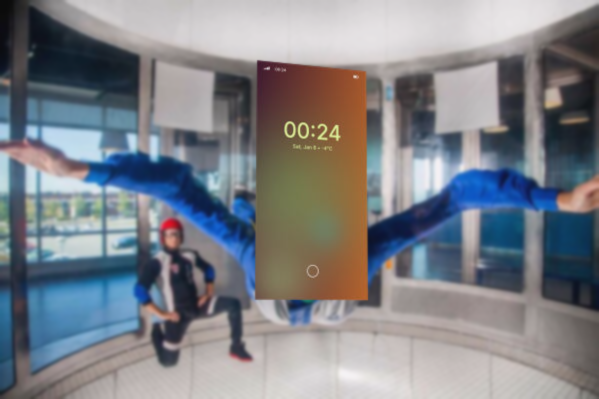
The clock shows 0h24
